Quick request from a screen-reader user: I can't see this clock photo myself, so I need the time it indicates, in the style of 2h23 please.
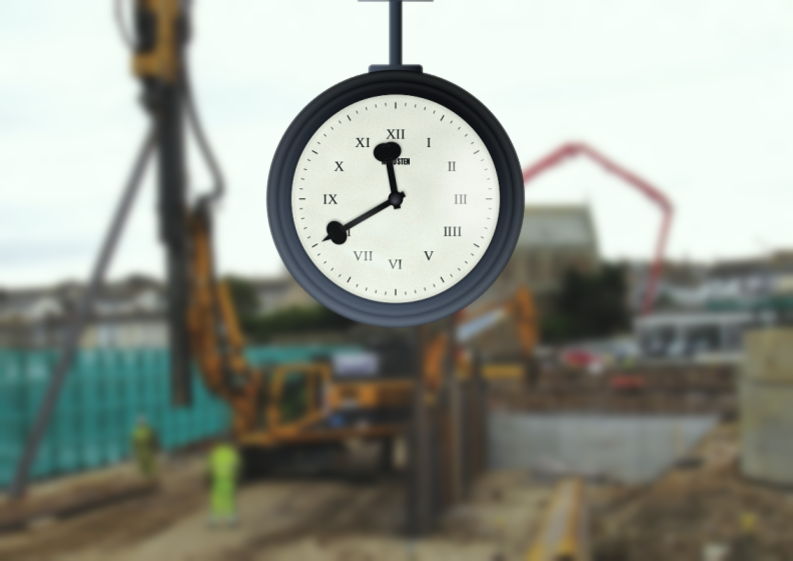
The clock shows 11h40
